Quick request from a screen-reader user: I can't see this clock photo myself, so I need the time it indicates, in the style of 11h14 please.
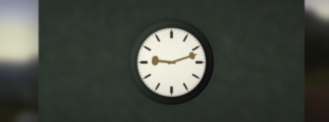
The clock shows 9h12
